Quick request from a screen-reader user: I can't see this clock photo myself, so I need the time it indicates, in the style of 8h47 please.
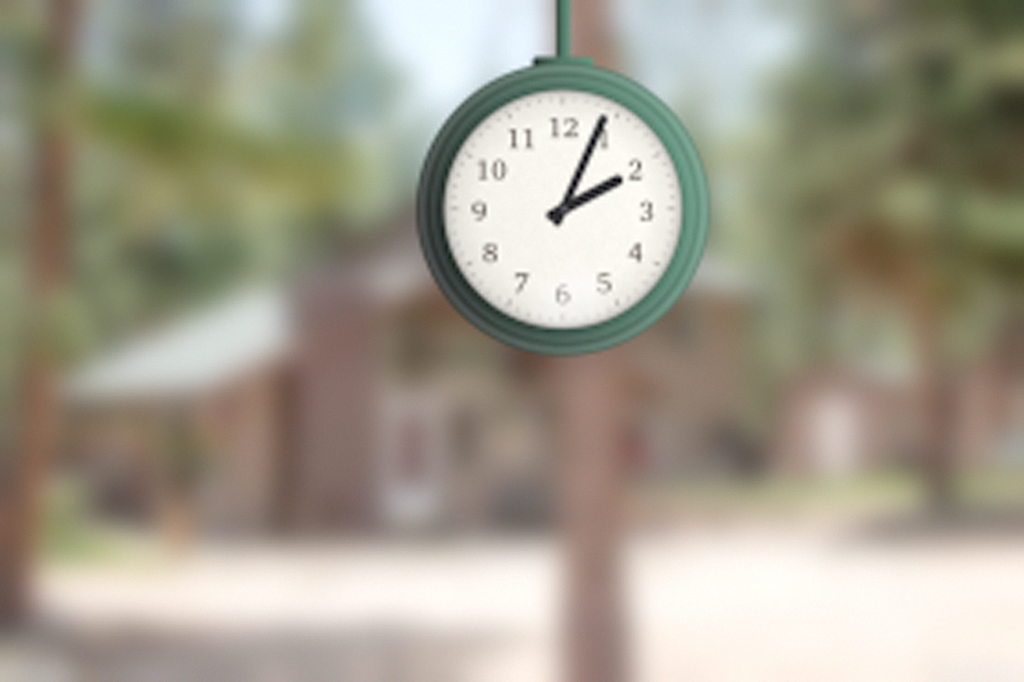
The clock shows 2h04
